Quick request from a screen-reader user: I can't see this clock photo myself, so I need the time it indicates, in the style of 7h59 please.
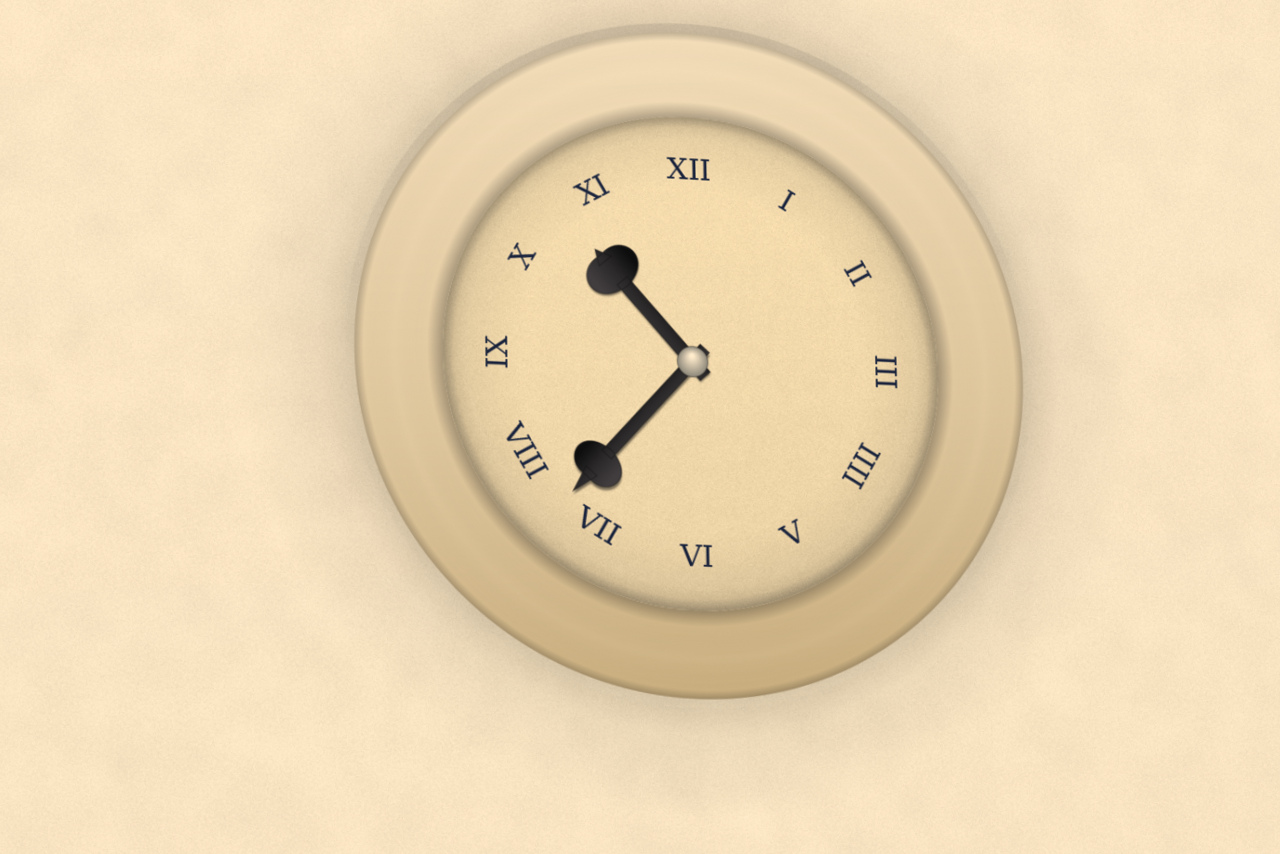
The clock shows 10h37
